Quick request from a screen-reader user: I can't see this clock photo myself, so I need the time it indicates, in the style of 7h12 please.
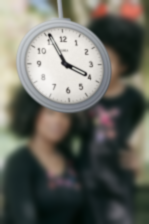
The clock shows 3h56
